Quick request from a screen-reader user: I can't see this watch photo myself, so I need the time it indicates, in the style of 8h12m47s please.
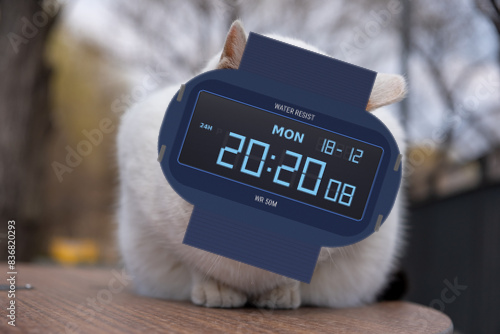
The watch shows 20h20m08s
